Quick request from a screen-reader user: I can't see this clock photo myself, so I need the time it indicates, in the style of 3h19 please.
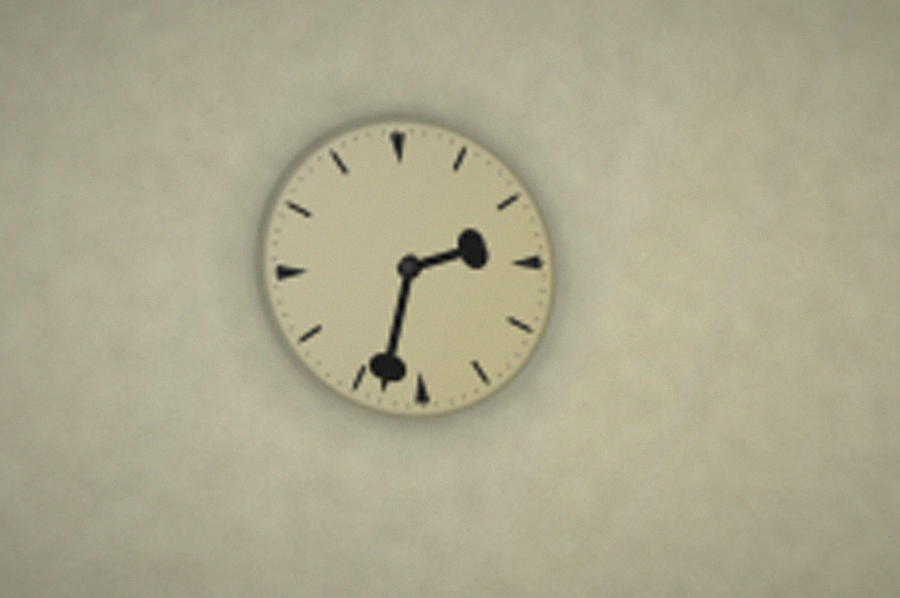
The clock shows 2h33
